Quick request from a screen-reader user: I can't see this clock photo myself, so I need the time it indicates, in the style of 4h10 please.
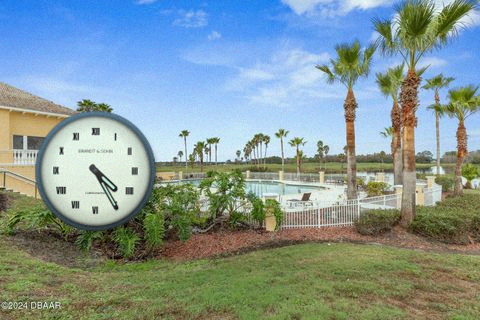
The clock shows 4h25
